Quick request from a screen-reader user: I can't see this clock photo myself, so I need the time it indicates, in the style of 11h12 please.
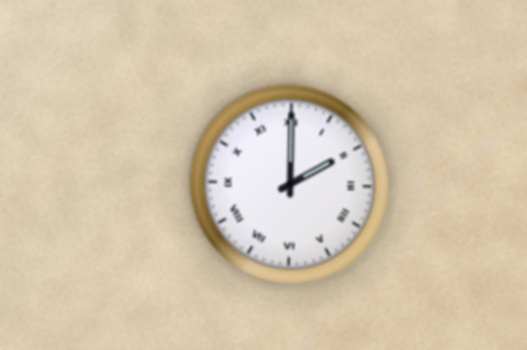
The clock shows 2h00
